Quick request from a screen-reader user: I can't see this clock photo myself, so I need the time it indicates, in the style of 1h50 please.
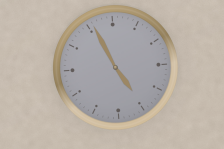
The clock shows 4h56
